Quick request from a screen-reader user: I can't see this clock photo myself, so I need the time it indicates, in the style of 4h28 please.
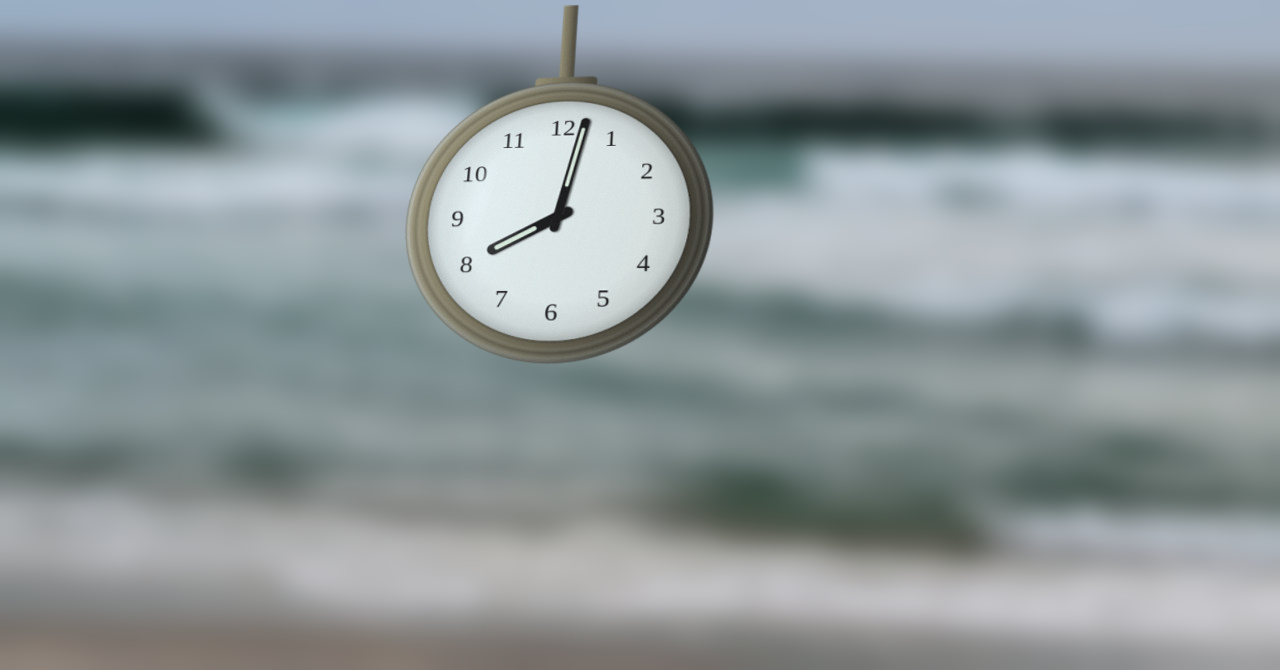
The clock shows 8h02
